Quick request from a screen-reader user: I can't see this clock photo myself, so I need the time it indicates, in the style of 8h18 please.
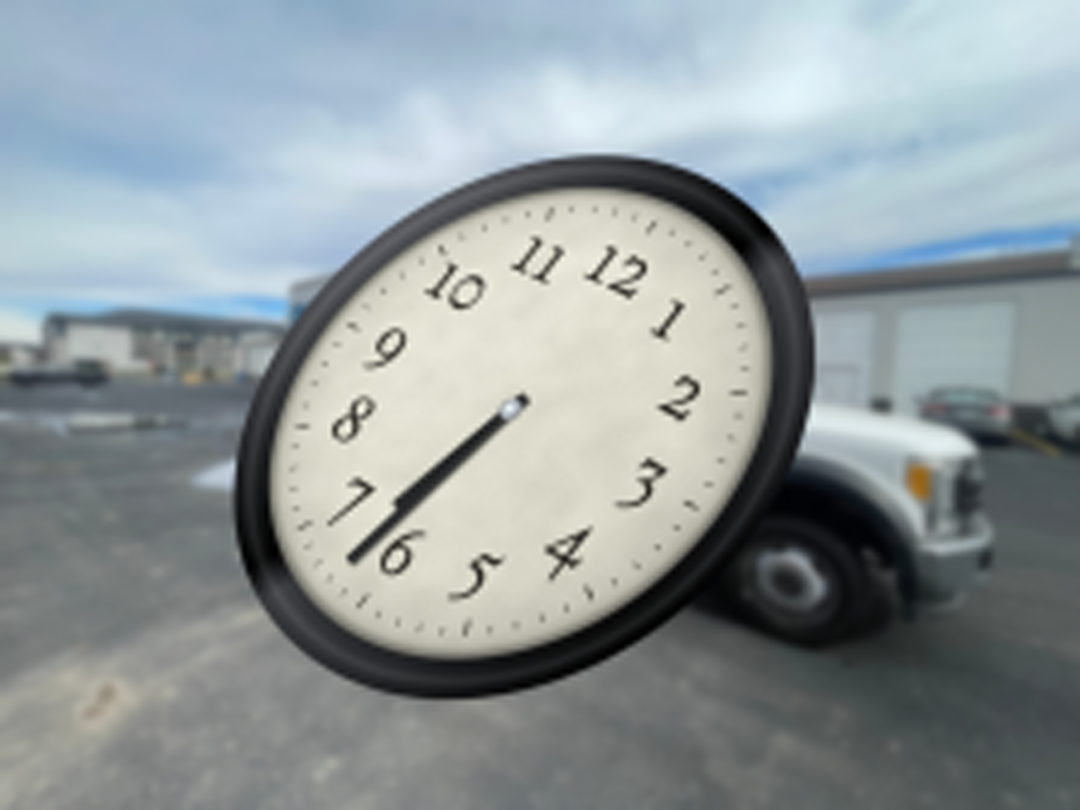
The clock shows 6h32
